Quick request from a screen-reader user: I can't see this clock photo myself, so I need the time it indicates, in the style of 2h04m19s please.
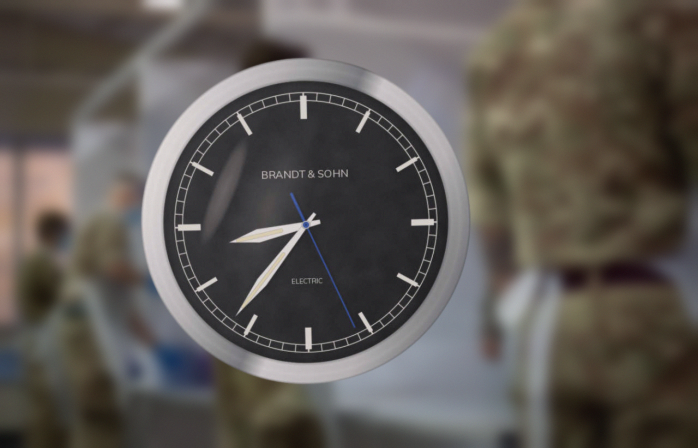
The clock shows 8h36m26s
